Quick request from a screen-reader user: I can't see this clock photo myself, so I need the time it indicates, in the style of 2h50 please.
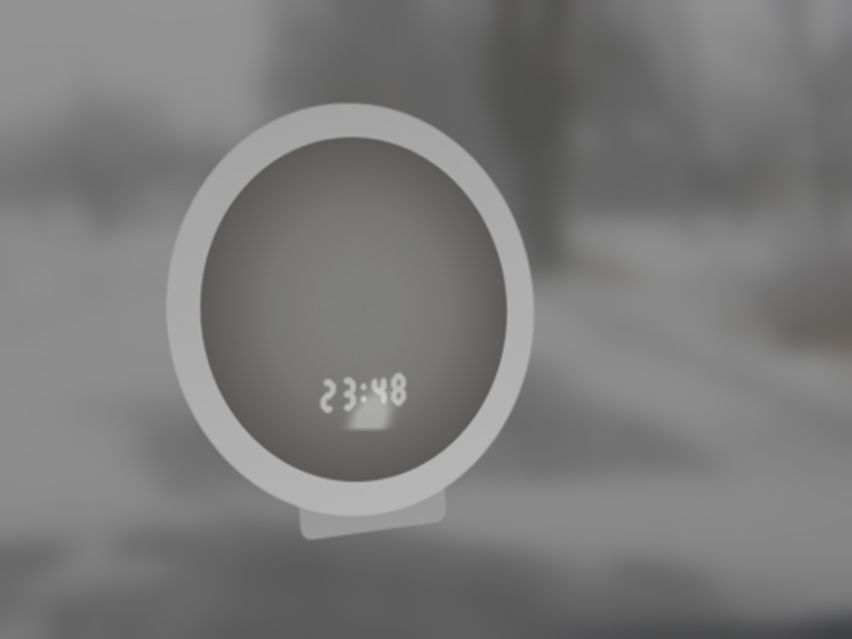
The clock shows 23h48
